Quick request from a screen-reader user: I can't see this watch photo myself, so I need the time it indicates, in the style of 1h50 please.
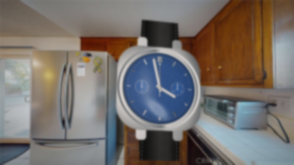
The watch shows 3h58
